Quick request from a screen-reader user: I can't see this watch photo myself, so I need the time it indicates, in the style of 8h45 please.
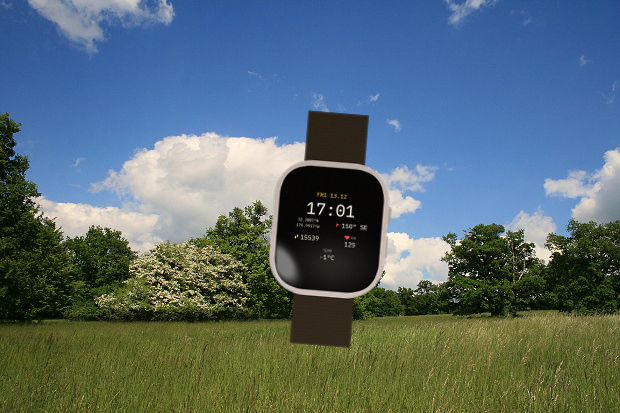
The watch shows 17h01
